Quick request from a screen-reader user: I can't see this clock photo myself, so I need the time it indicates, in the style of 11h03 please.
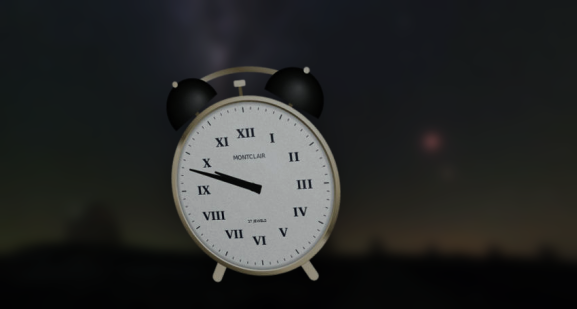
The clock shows 9h48
